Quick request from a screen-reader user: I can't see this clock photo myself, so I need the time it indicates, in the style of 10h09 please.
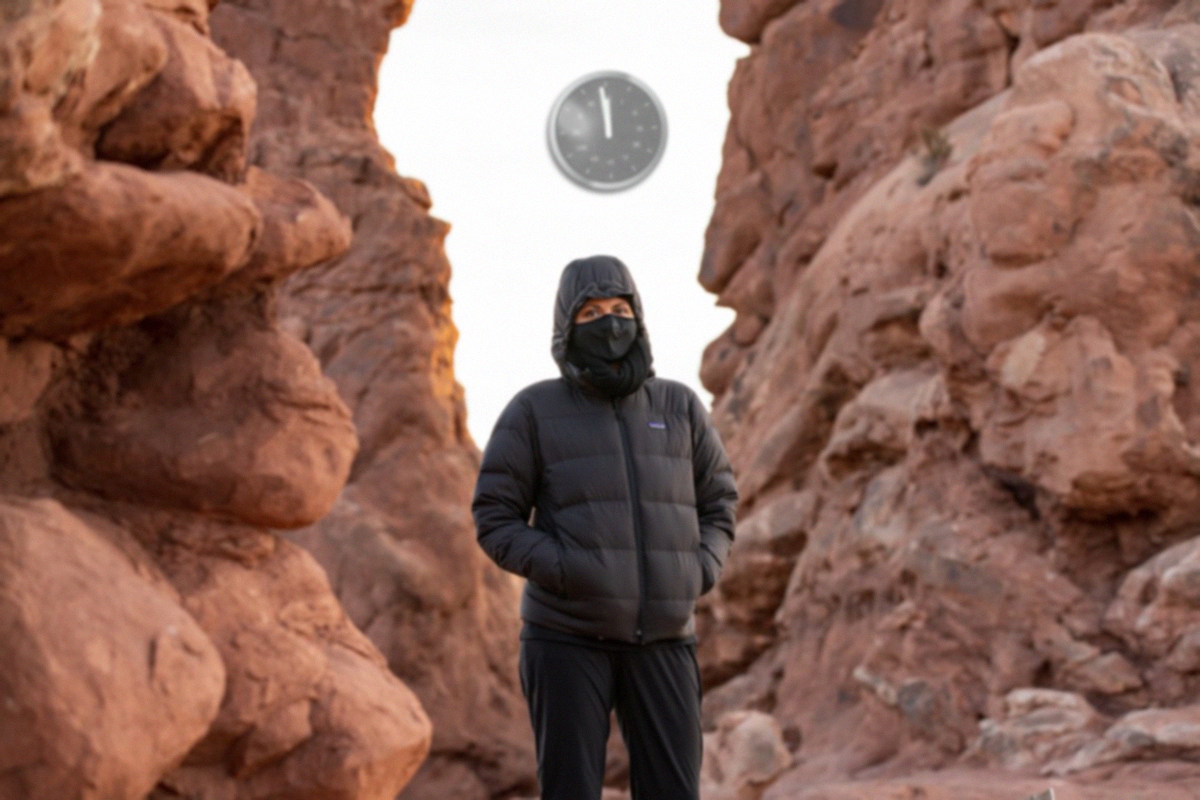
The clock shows 11h59
